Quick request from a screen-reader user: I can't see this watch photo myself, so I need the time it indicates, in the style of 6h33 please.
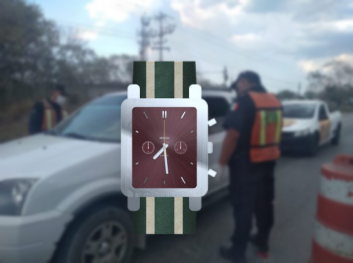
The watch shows 7h29
